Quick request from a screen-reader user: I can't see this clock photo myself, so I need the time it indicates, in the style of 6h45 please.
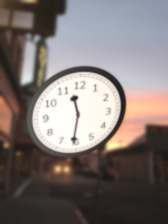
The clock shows 11h31
